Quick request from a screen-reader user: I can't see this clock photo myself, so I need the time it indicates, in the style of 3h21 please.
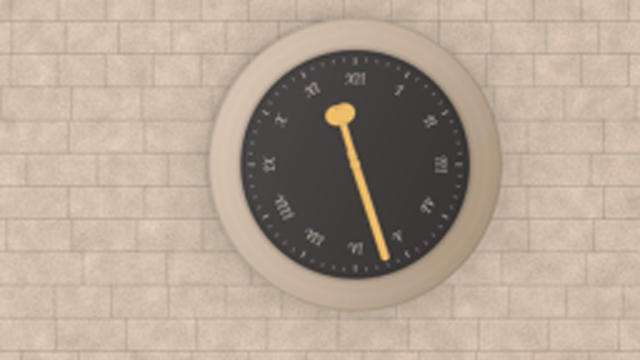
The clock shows 11h27
